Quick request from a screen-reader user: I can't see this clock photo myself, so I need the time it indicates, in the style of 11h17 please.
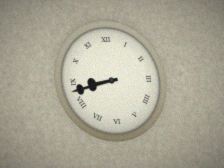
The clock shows 8h43
